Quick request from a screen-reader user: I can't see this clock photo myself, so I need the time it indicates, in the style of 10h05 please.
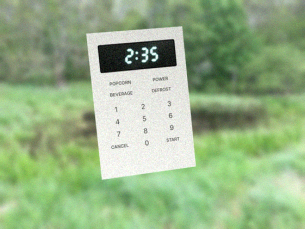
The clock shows 2h35
